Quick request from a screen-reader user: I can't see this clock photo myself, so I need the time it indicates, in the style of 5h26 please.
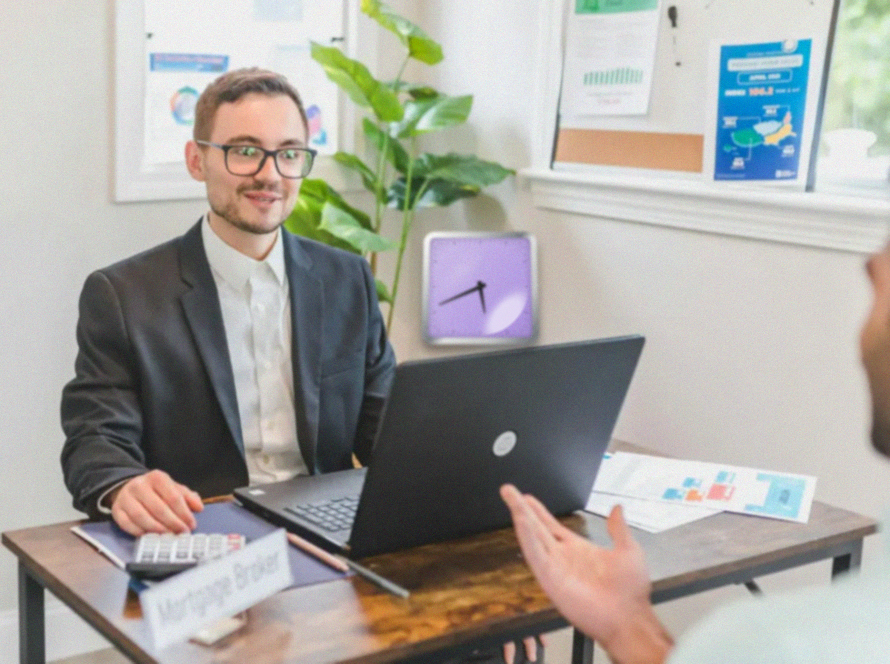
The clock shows 5h41
